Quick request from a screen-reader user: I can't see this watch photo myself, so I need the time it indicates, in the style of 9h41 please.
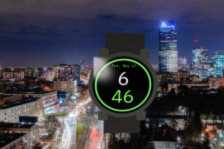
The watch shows 6h46
